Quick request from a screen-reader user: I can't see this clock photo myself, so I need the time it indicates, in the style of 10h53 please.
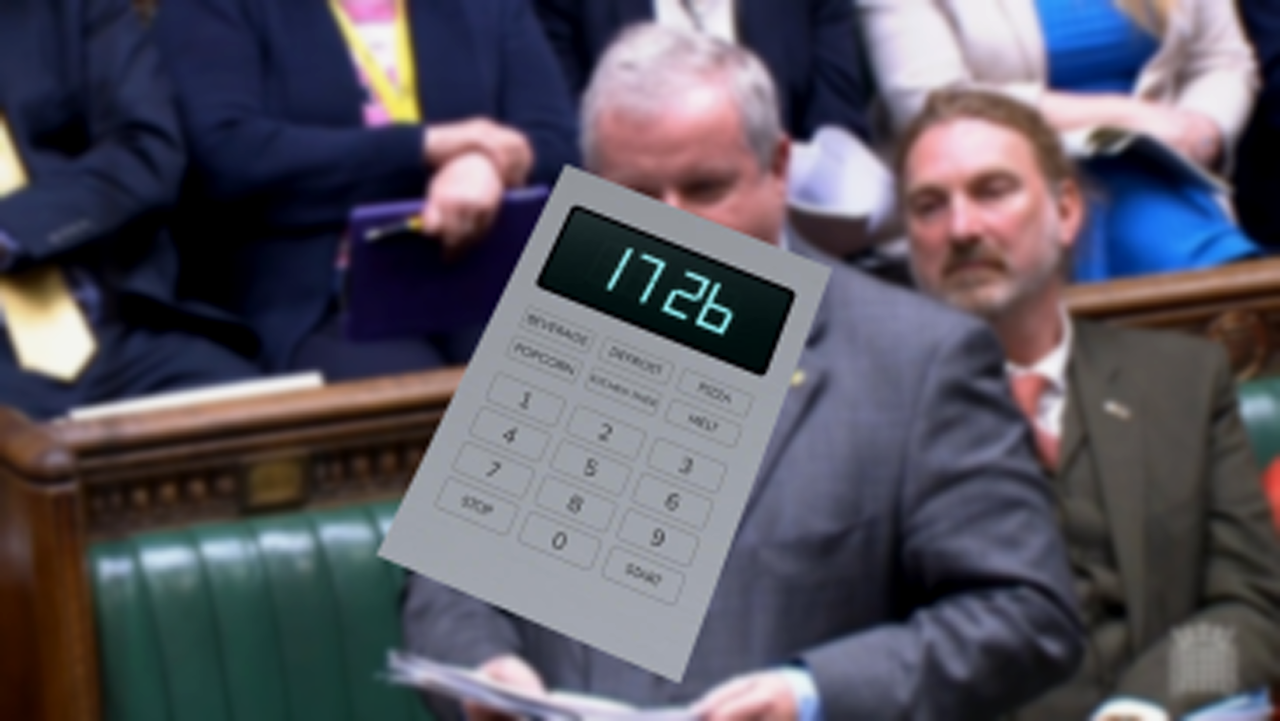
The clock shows 17h26
